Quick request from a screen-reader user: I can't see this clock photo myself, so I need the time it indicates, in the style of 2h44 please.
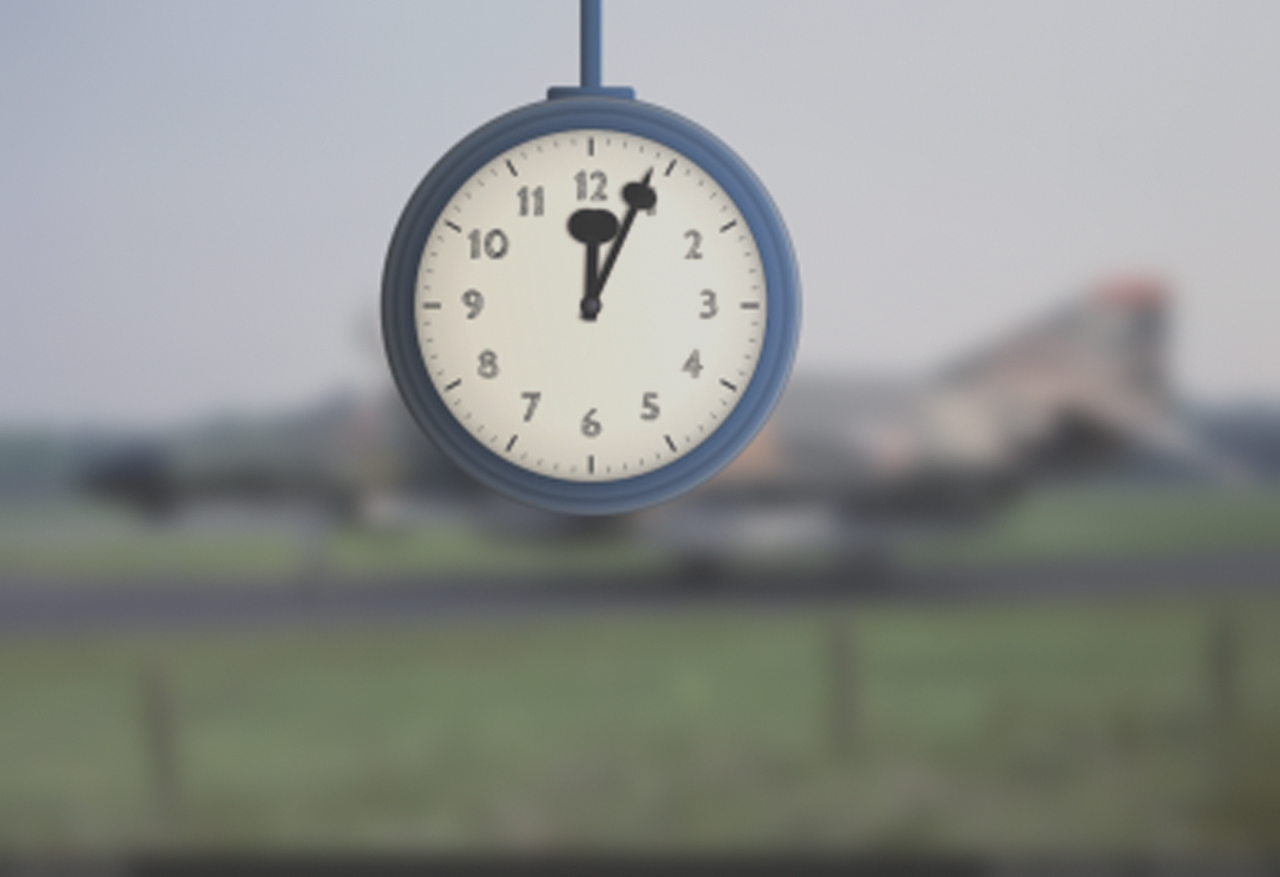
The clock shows 12h04
